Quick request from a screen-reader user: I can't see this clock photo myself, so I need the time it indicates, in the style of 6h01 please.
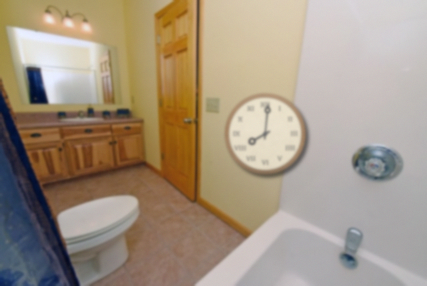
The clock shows 8h01
